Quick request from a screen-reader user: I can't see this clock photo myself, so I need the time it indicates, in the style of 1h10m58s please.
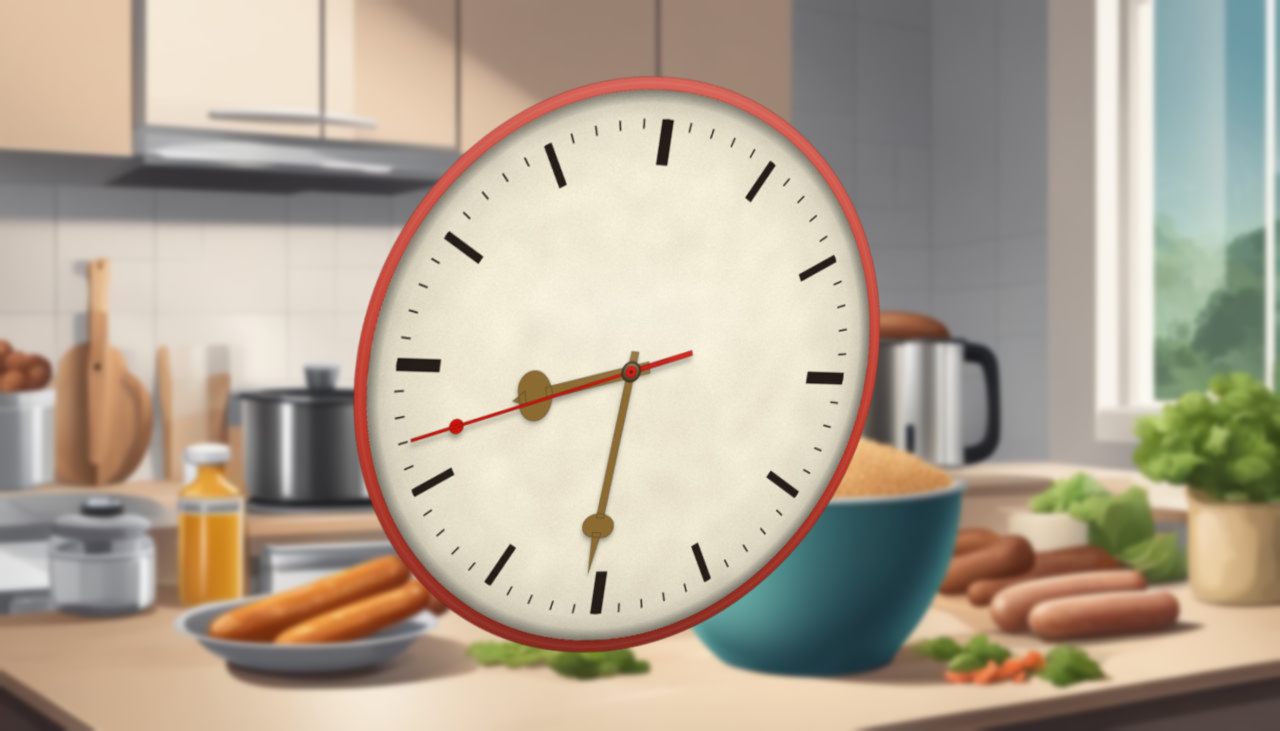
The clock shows 8h30m42s
